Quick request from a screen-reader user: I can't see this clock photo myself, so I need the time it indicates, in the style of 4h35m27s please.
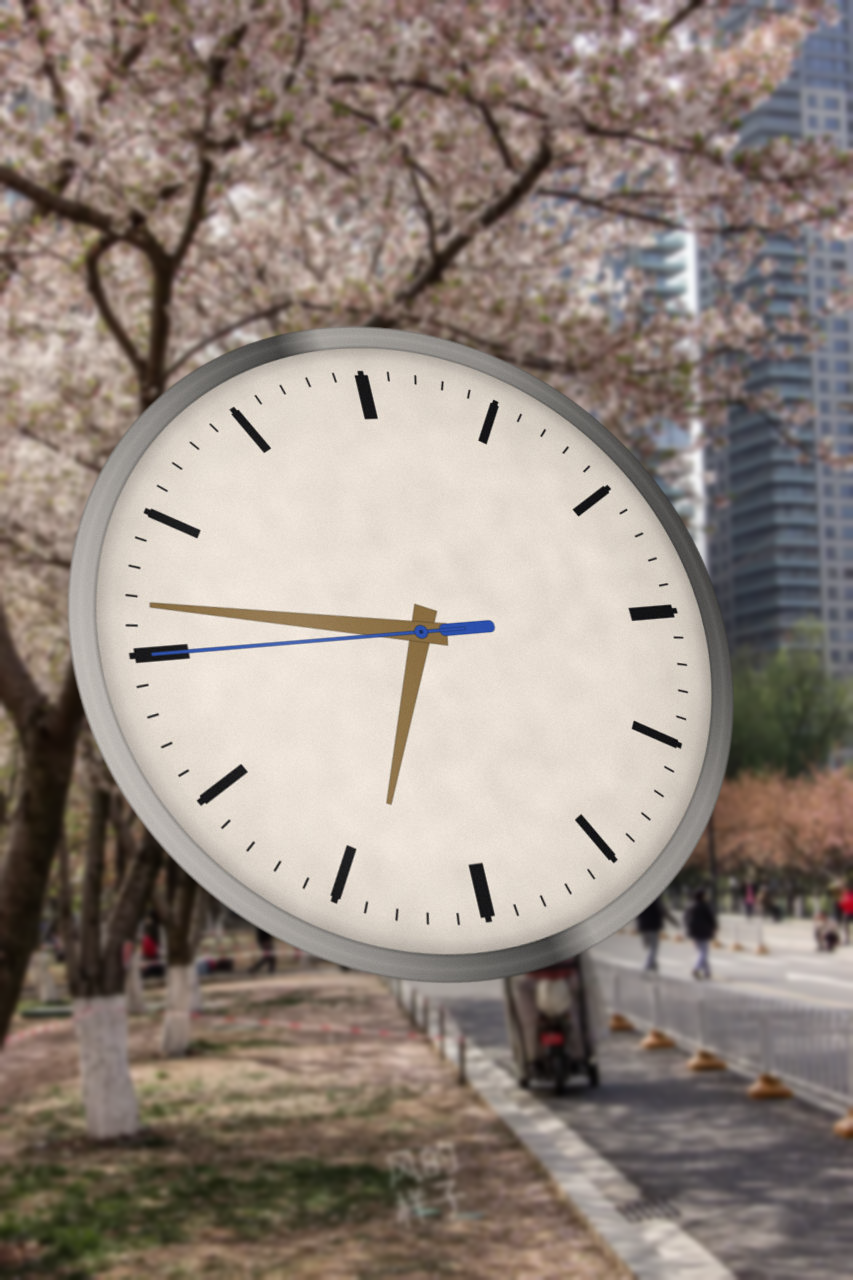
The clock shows 6h46m45s
